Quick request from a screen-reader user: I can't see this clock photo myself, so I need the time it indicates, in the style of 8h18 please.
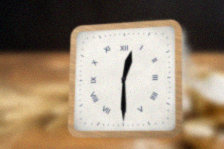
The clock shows 12h30
